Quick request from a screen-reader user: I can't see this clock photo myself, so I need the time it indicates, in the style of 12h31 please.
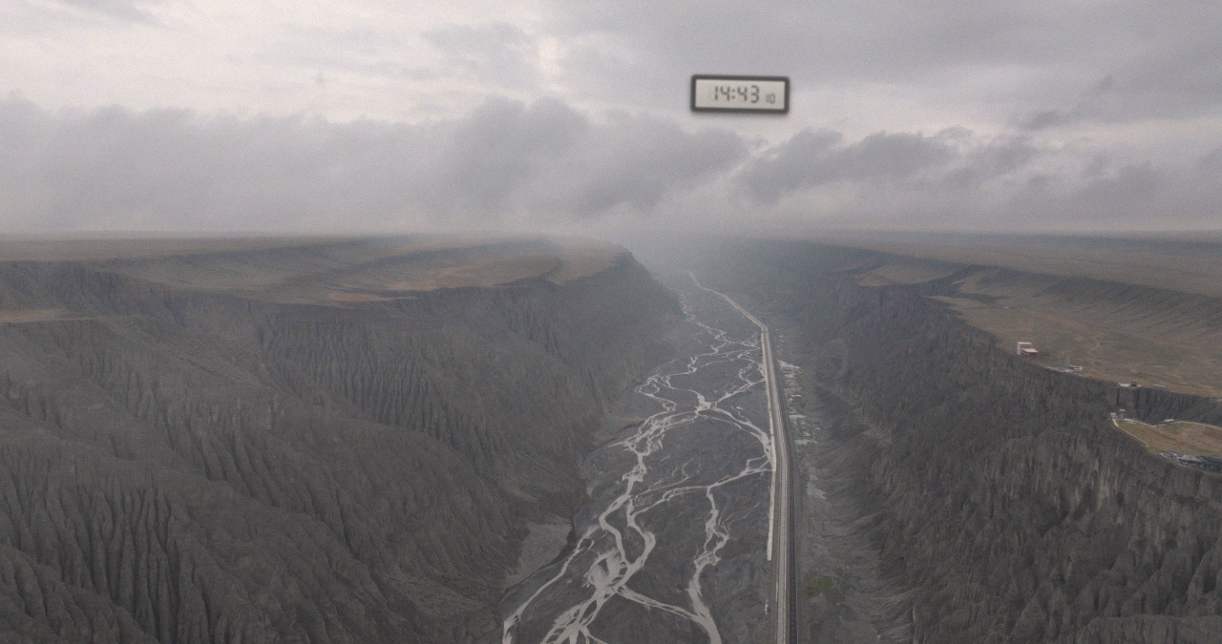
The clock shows 14h43
